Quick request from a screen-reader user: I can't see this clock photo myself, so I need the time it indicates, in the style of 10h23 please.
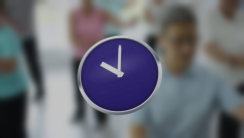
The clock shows 10h00
